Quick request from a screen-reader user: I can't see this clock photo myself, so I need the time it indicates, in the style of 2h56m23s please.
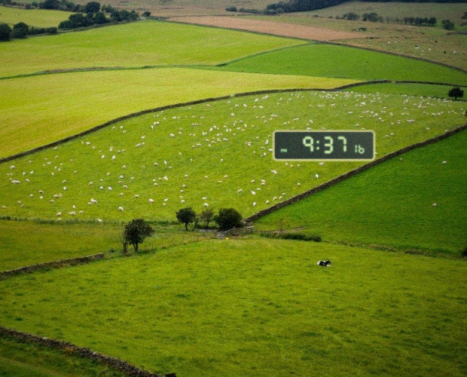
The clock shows 9h37m16s
